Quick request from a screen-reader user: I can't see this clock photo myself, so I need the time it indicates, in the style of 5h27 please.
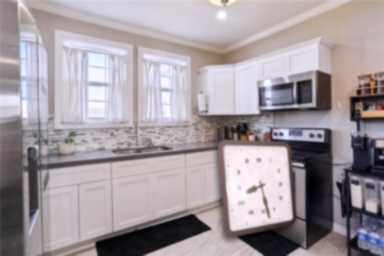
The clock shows 8h28
